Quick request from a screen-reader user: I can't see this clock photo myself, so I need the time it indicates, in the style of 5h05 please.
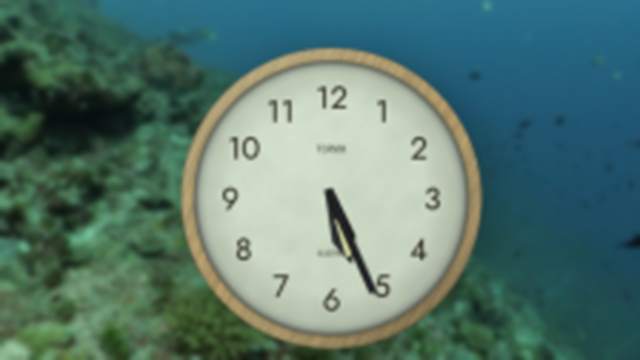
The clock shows 5h26
